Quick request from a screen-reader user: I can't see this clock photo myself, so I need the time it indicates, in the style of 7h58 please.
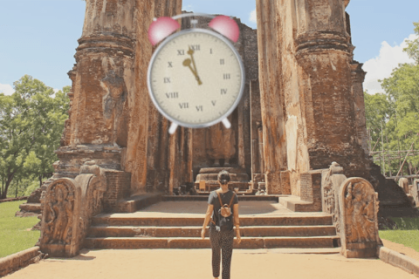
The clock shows 10h58
